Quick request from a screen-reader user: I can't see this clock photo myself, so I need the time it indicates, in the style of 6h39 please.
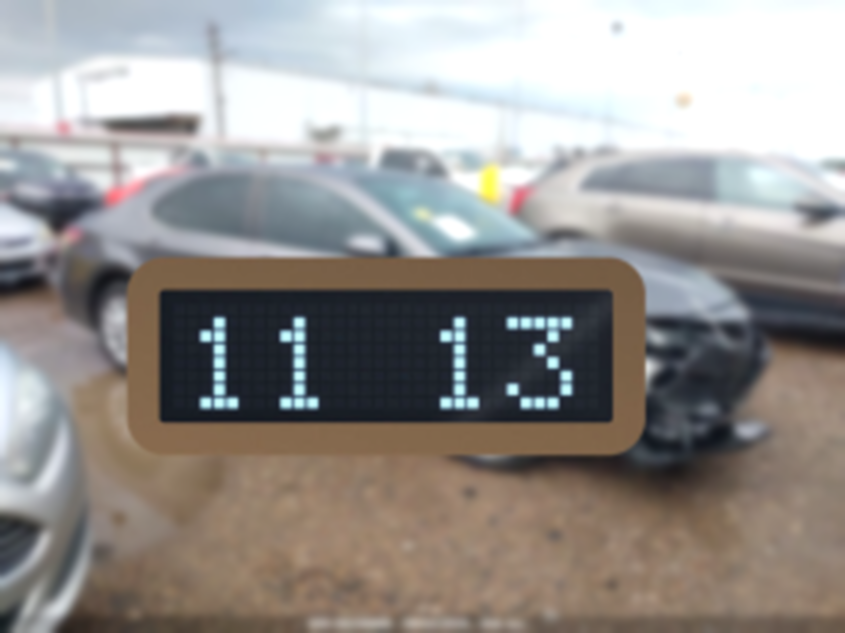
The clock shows 11h13
